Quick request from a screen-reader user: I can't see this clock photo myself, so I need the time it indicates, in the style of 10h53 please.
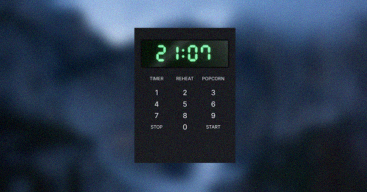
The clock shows 21h07
